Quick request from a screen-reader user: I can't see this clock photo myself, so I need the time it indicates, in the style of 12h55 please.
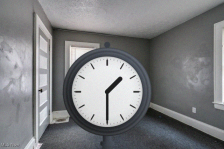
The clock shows 1h30
